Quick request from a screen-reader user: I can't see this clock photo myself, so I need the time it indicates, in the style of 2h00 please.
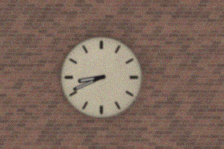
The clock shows 8h41
